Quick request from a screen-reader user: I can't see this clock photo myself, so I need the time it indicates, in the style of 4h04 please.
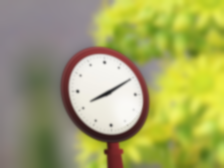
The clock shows 8h10
